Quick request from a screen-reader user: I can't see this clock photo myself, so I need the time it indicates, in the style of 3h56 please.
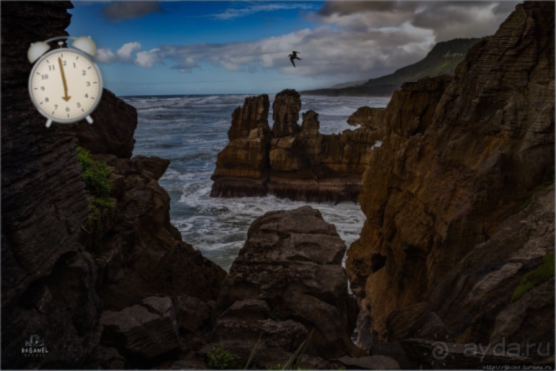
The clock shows 5h59
